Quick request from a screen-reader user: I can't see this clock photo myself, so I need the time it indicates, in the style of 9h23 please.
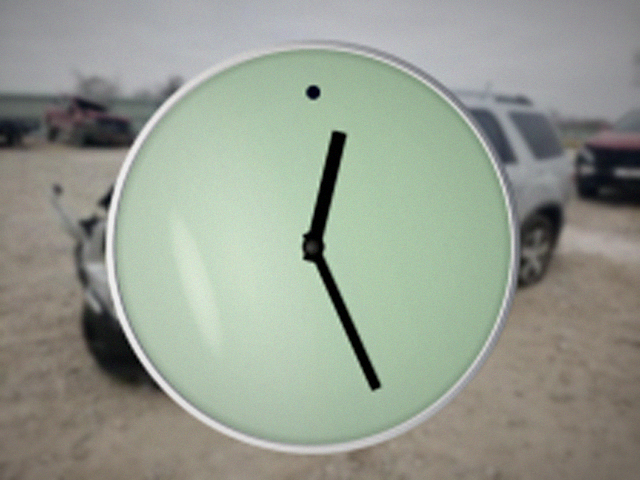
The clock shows 12h26
